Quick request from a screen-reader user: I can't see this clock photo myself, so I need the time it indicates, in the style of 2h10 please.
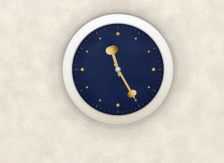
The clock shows 11h25
